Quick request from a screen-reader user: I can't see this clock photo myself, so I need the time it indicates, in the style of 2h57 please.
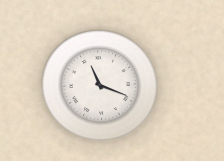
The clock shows 11h19
